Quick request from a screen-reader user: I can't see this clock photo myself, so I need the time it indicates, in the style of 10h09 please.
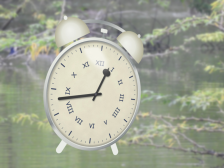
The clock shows 12h43
